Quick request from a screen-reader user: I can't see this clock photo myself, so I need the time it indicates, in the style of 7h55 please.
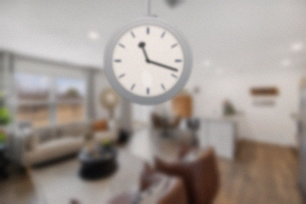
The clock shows 11h18
